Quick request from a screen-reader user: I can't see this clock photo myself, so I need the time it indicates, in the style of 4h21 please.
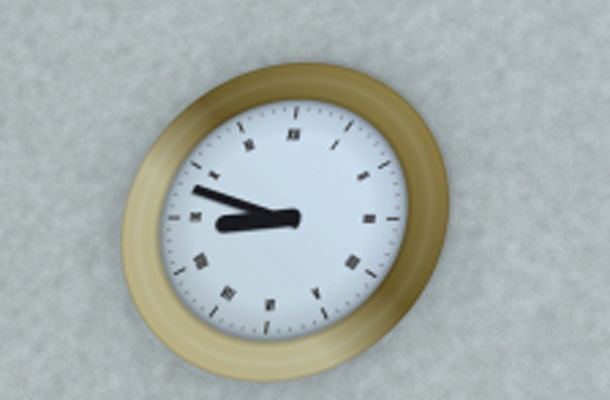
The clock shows 8h48
